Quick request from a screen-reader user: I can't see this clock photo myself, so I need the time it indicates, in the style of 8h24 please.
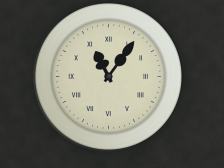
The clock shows 11h06
